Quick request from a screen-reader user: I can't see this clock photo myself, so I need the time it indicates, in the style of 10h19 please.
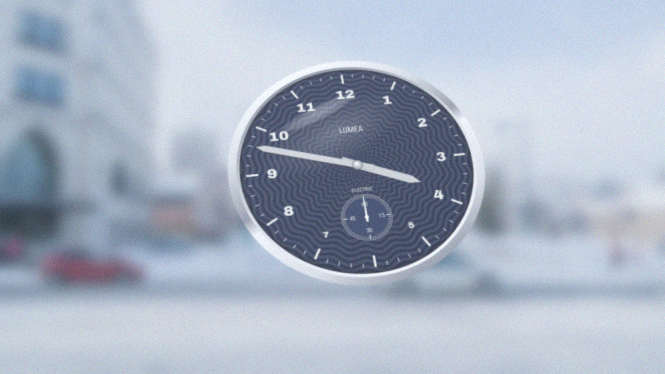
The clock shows 3h48
